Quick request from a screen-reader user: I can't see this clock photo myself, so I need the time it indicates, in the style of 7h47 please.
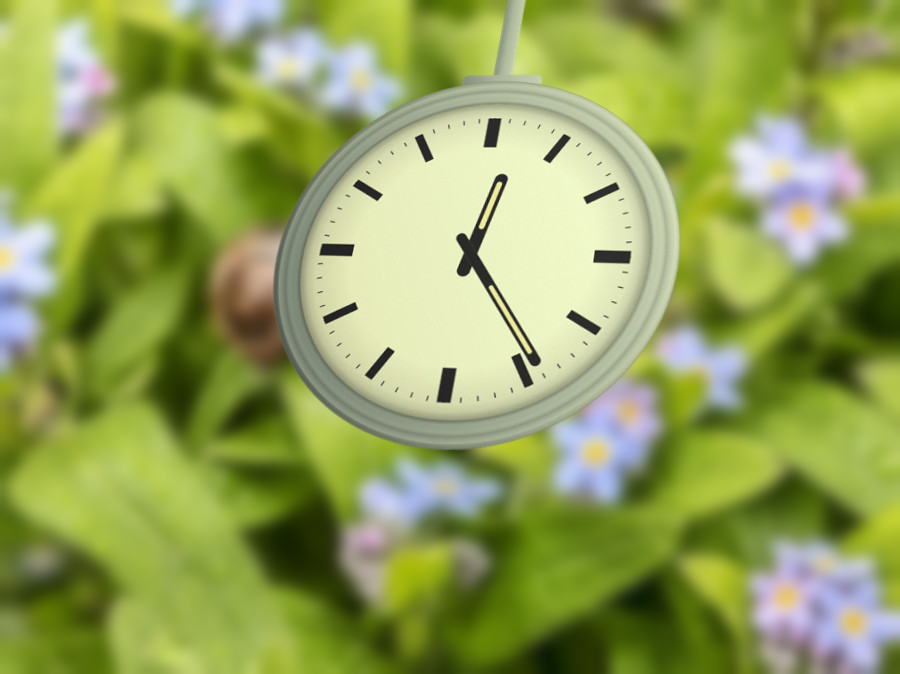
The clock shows 12h24
